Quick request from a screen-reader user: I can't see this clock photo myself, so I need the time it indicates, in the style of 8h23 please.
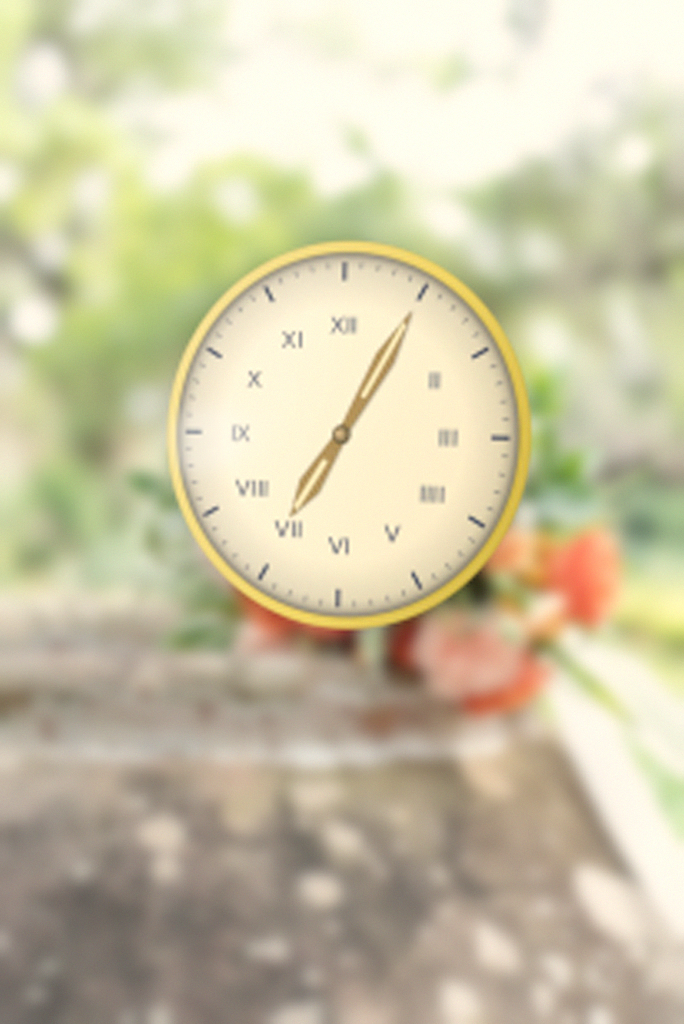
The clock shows 7h05
